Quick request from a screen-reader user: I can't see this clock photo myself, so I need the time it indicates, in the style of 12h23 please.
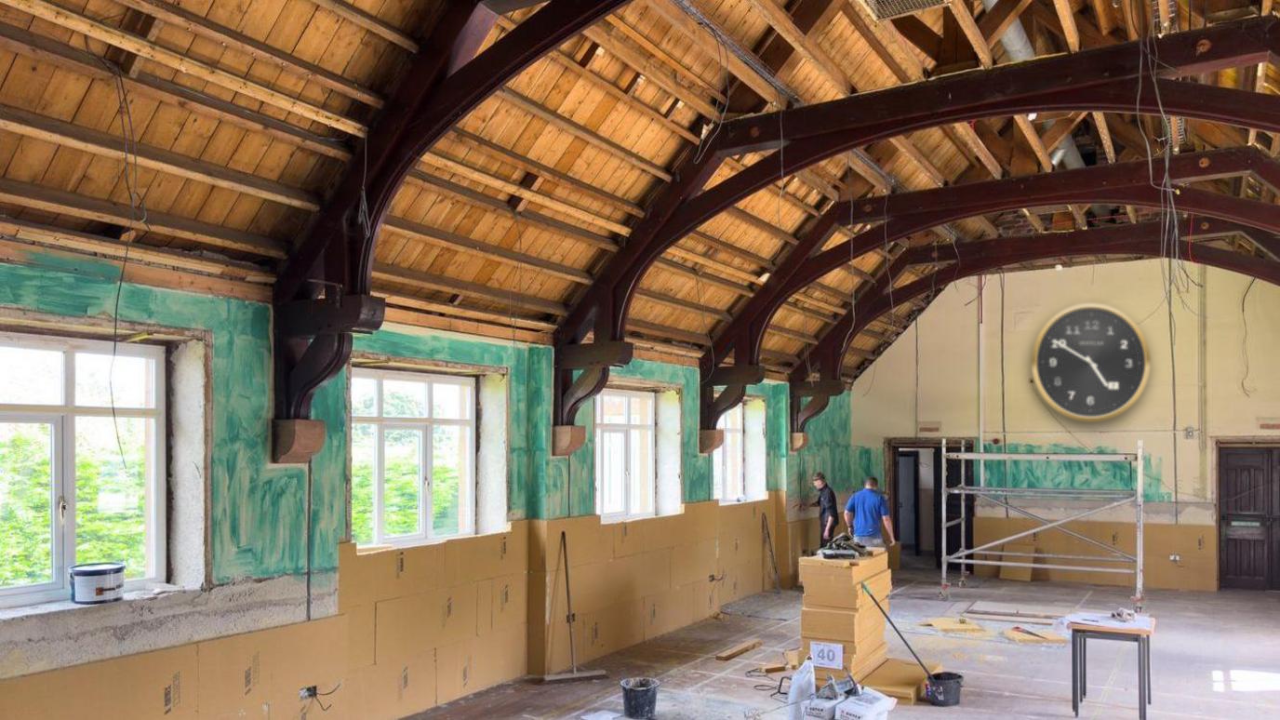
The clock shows 4h50
